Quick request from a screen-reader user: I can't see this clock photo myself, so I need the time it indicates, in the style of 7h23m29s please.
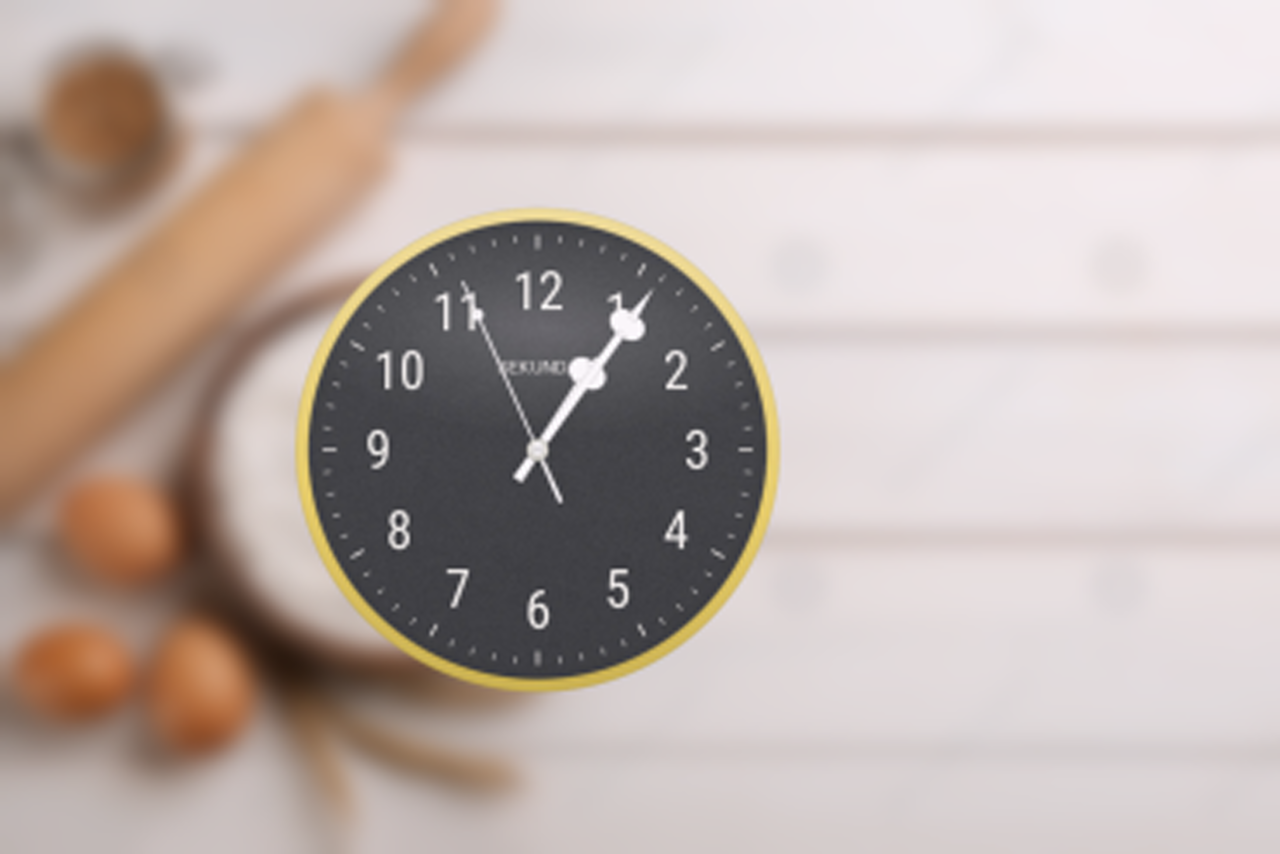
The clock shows 1h05m56s
